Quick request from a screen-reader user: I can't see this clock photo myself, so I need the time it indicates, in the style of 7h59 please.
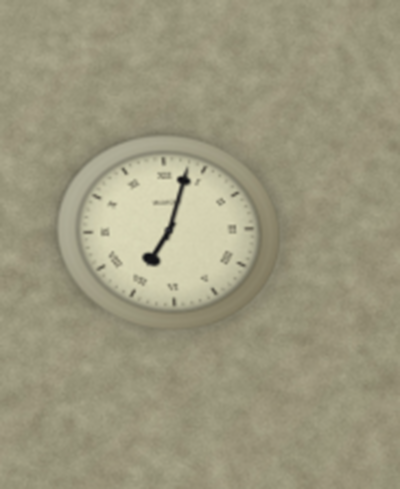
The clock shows 7h03
